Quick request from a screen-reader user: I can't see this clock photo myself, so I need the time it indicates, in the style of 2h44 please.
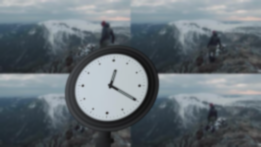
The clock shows 12h20
